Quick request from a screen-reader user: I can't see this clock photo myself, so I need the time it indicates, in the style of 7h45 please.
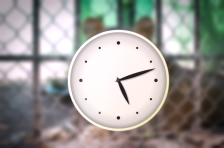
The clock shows 5h12
